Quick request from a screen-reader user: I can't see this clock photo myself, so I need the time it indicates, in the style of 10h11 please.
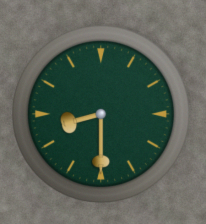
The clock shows 8h30
